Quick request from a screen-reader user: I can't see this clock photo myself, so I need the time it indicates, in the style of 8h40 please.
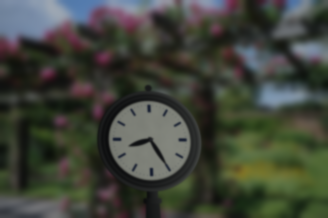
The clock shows 8h25
